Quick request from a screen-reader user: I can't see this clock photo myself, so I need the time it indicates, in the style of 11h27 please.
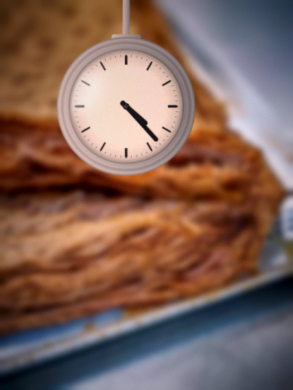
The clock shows 4h23
